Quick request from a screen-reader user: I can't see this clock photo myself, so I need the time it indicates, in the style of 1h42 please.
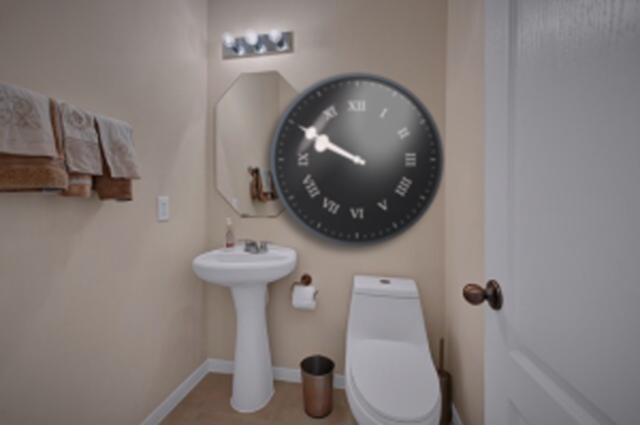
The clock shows 9h50
